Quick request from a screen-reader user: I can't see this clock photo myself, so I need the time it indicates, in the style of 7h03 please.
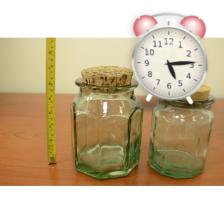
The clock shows 5h14
